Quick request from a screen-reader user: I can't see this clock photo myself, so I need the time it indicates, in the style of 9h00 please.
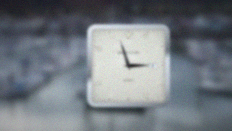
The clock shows 2h57
